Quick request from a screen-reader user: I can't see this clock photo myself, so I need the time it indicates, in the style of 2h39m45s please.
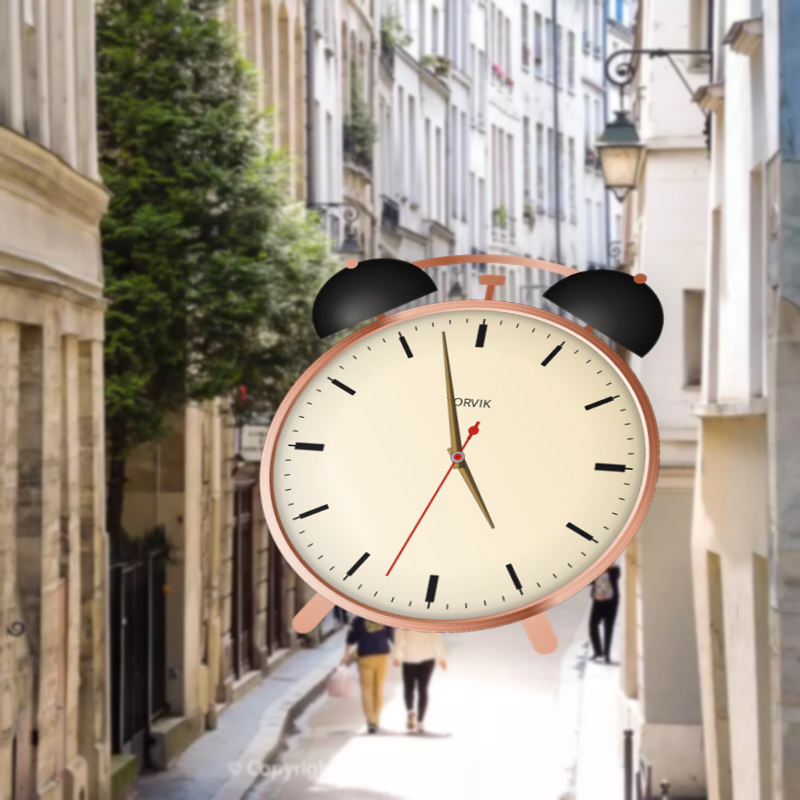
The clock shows 4h57m33s
